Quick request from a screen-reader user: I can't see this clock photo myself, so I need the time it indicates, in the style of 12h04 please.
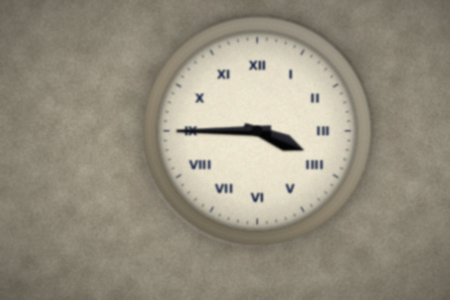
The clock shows 3h45
